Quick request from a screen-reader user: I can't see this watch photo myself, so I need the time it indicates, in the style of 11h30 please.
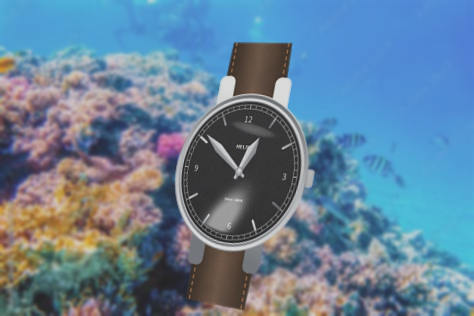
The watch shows 12h51
